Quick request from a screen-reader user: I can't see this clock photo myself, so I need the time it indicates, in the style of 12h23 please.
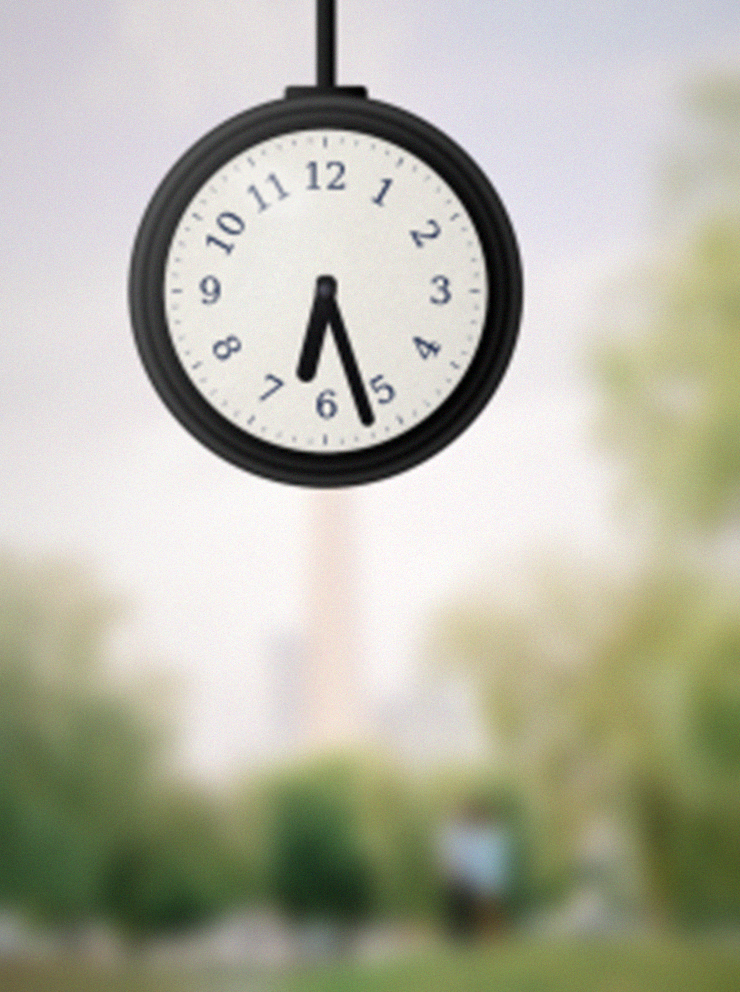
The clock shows 6h27
